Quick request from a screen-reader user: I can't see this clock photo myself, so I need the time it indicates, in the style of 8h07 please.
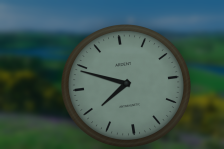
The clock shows 7h49
